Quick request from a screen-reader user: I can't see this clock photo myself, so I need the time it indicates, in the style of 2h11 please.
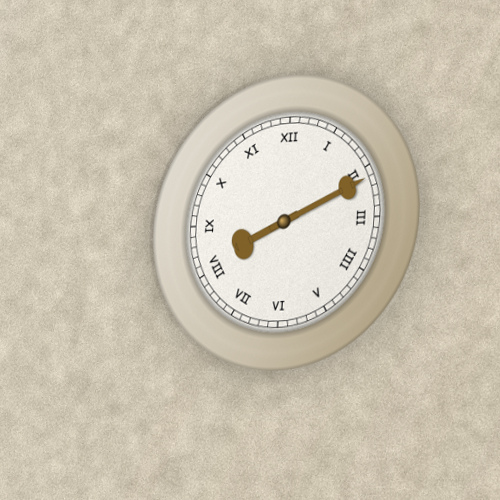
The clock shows 8h11
